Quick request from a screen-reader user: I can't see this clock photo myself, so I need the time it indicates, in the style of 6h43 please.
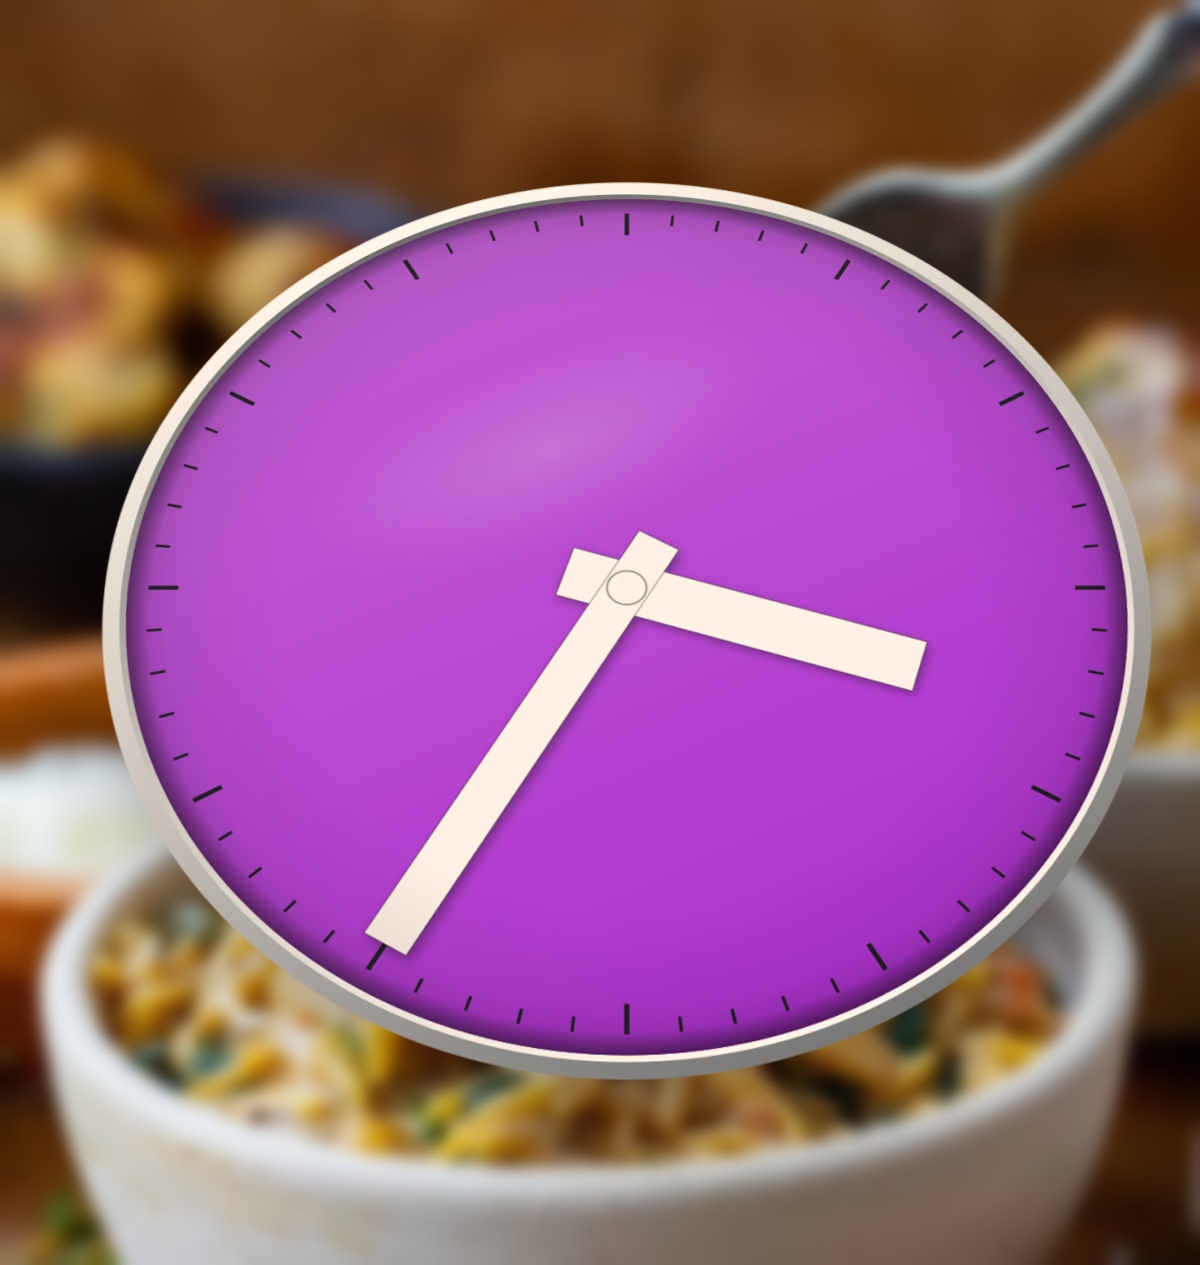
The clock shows 3h35
